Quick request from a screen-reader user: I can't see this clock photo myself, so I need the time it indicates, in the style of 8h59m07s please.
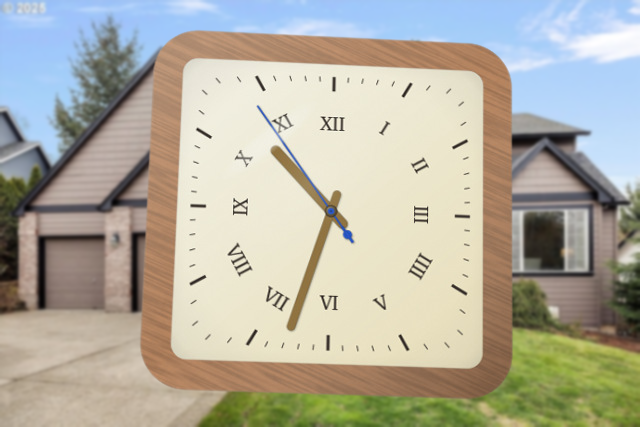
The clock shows 10h32m54s
